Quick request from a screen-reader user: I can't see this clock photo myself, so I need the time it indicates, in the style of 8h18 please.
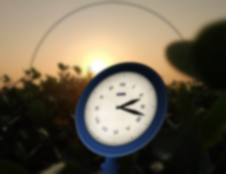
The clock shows 2h18
